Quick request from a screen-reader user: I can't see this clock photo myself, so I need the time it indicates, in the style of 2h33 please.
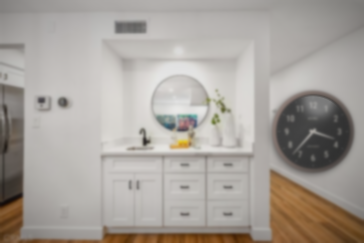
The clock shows 3h37
